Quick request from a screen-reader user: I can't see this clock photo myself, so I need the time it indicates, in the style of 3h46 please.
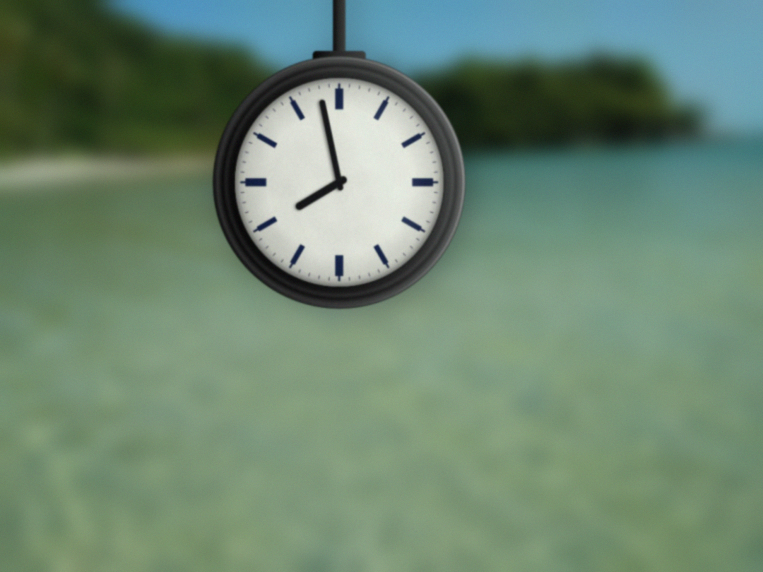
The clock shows 7h58
